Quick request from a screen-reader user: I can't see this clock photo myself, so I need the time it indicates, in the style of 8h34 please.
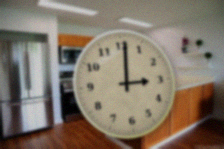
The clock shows 3h01
